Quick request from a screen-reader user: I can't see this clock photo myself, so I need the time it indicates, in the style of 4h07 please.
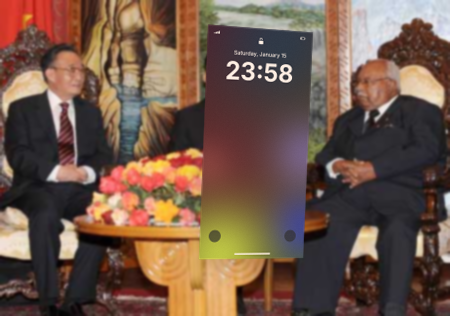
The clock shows 23h58
